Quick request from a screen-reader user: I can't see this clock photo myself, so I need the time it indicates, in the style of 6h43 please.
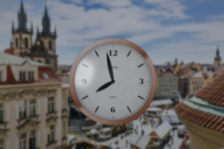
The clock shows 7h58
